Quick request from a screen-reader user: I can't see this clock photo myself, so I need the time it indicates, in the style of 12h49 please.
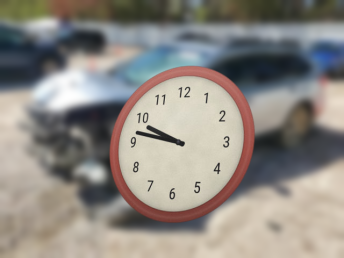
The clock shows 9h47
